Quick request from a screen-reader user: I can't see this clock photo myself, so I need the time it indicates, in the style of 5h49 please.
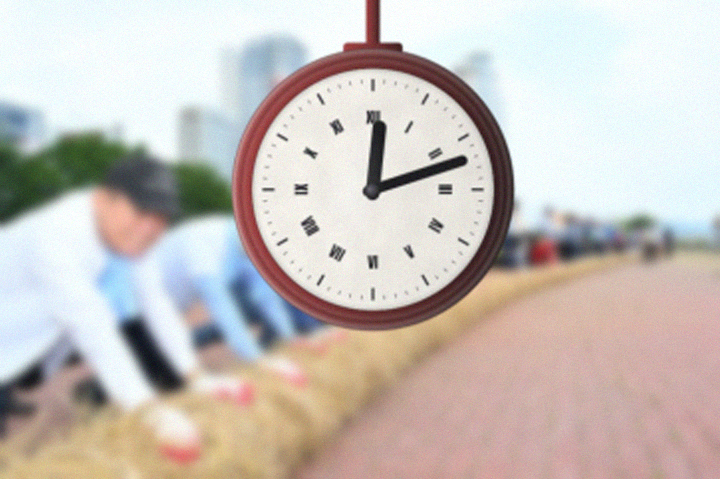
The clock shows 12h12
